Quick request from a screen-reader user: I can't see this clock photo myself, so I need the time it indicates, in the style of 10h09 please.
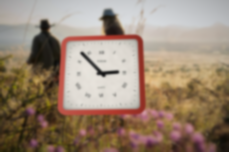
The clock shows 2h53
